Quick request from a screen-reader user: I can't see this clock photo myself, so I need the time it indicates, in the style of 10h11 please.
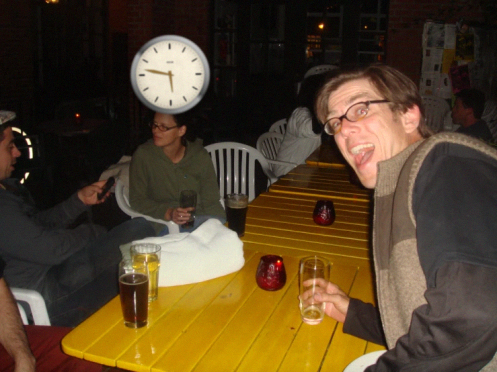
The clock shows 5h47
